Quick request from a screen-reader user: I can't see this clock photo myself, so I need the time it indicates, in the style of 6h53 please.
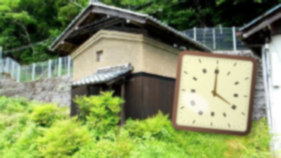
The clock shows 4h00
